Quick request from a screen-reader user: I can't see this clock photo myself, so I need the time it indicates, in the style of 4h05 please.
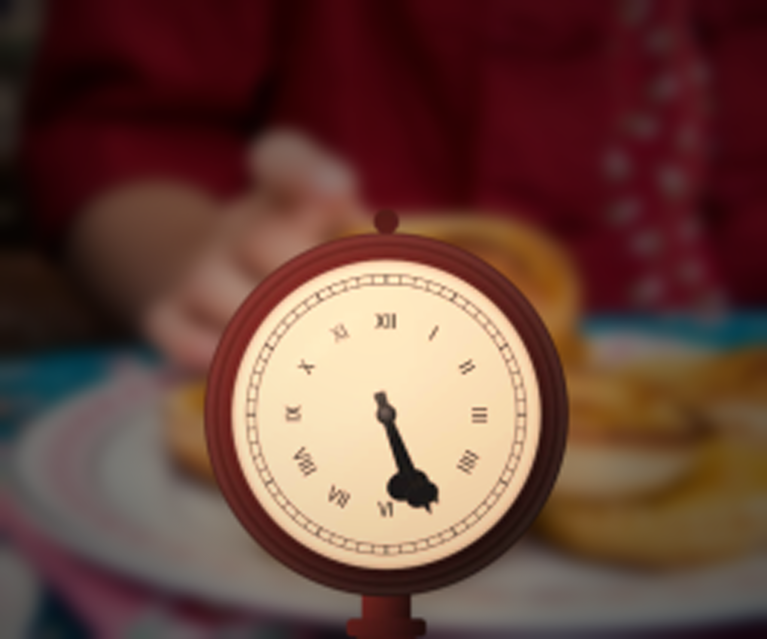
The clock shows 5h26
